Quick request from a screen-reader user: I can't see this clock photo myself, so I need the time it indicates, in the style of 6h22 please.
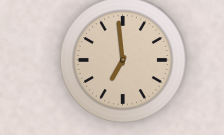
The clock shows 6h59
